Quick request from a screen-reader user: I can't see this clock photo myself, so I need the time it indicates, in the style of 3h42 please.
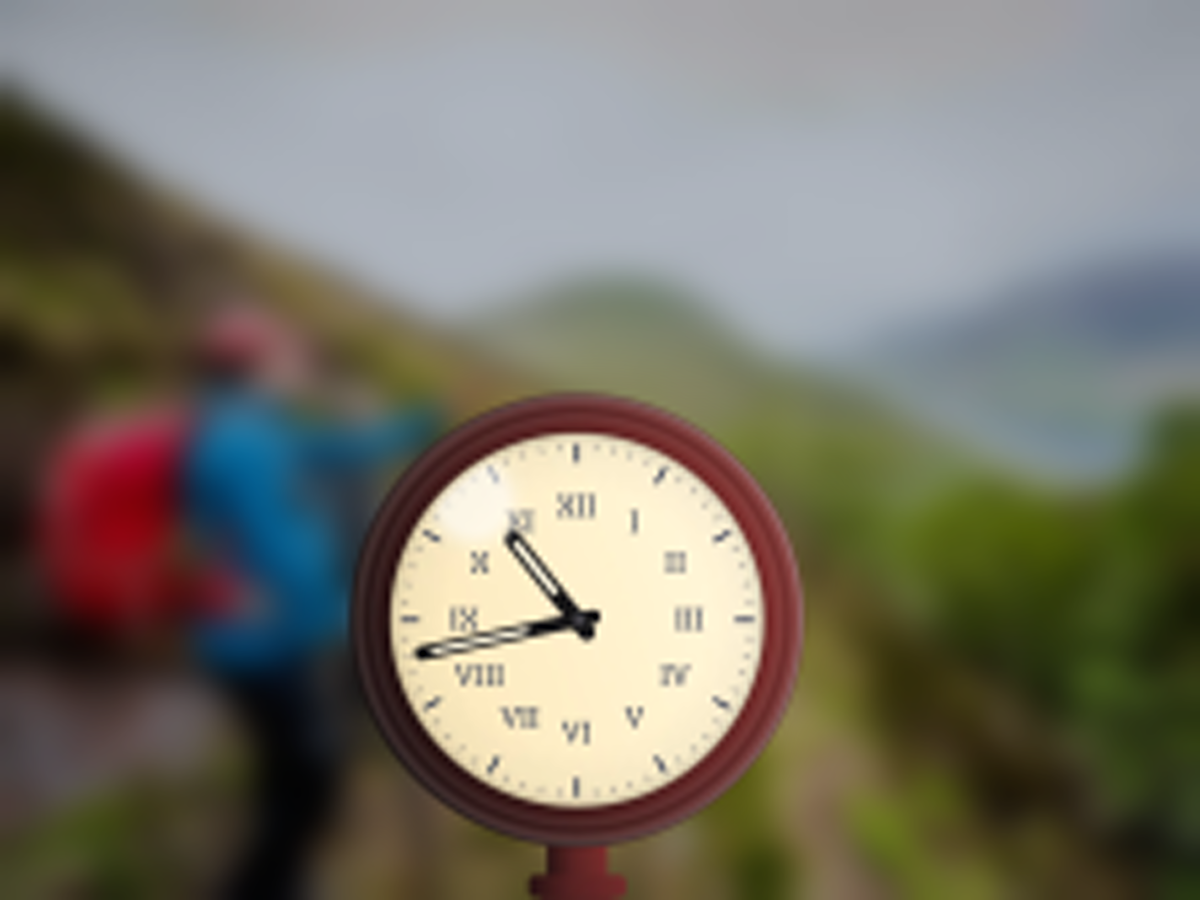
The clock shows 10h43
